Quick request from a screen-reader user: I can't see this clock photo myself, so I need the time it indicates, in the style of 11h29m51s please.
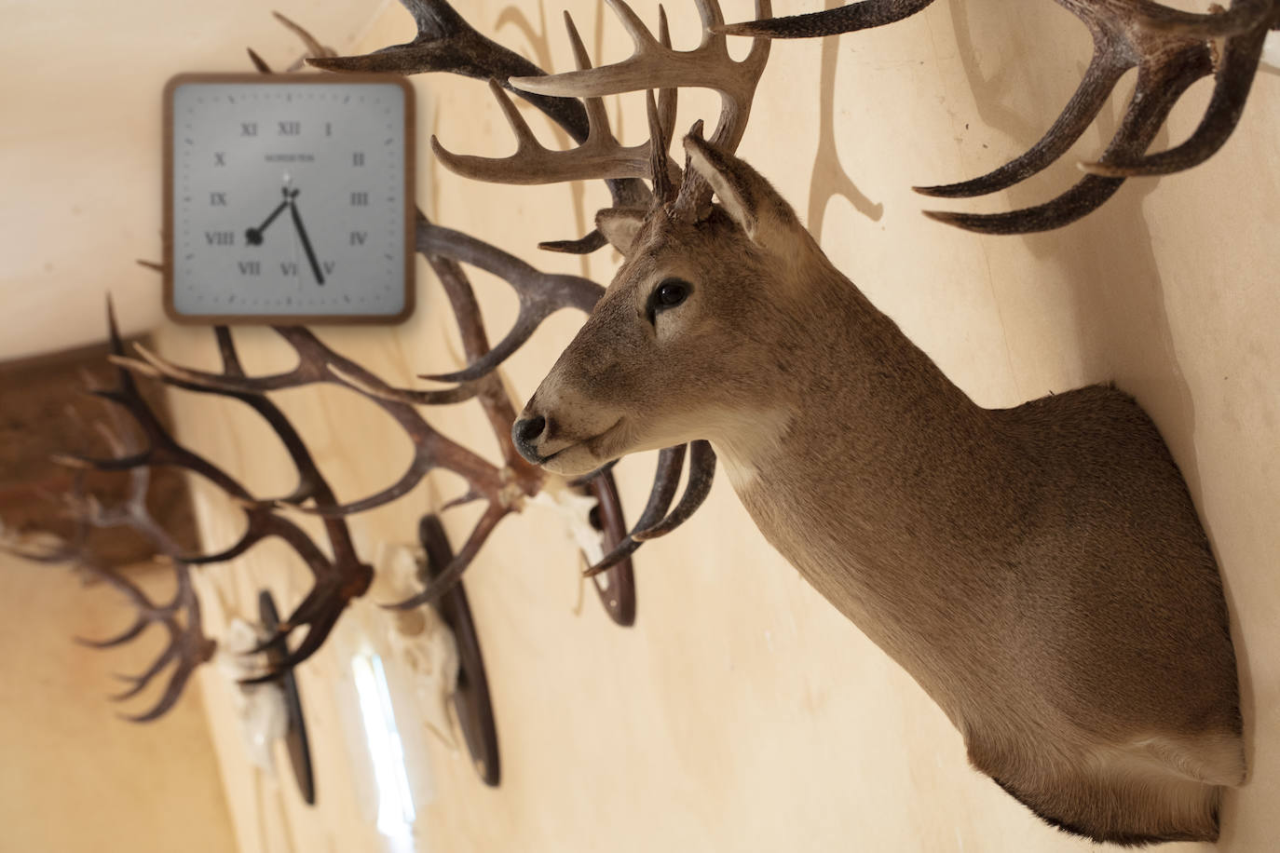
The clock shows 7h26m29s
